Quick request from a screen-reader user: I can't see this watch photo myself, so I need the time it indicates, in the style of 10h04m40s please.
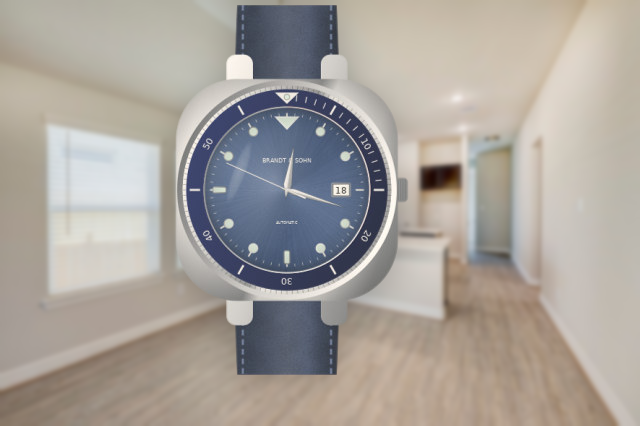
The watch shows 12h17m49s
